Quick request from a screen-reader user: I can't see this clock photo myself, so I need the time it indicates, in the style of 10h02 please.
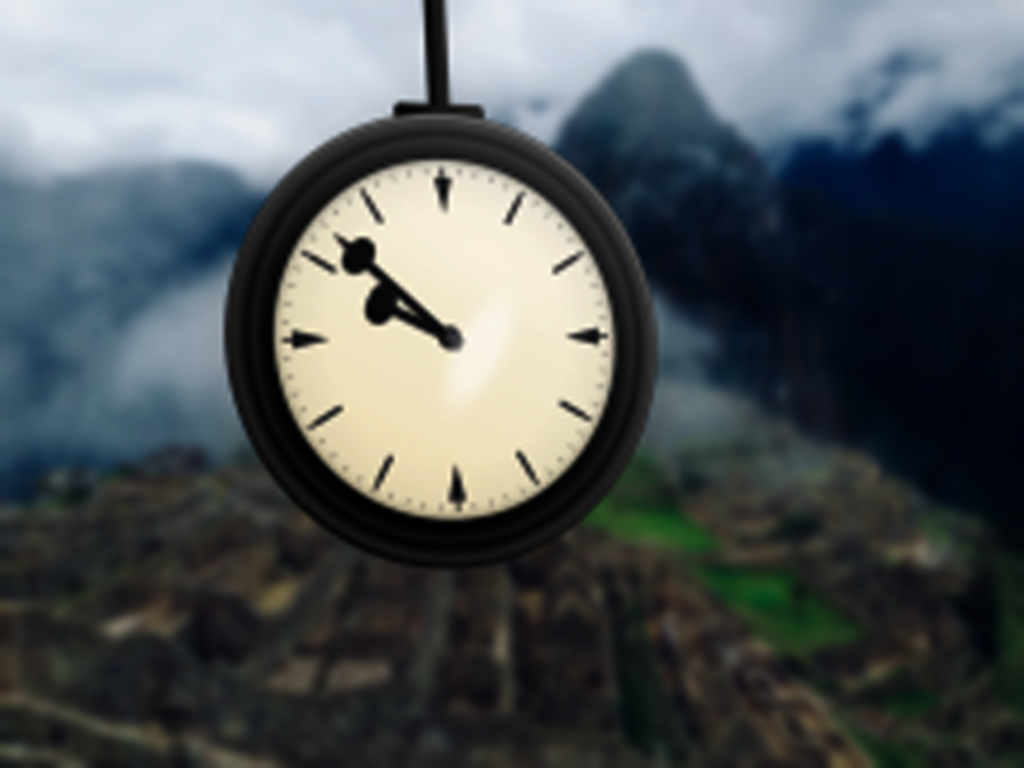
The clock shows 9h52
